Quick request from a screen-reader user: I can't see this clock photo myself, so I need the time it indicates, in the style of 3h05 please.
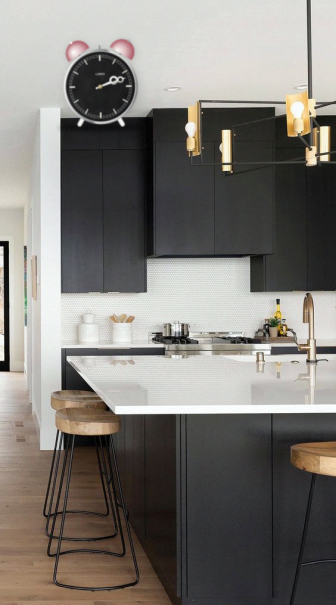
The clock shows 2h12
